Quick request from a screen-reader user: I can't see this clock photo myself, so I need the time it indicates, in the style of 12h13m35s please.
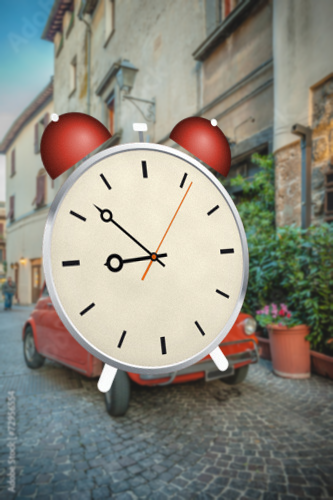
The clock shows 8h52m06s
